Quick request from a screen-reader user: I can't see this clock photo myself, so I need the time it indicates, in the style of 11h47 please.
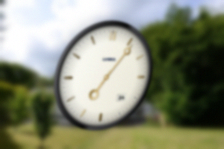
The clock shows 7h06
